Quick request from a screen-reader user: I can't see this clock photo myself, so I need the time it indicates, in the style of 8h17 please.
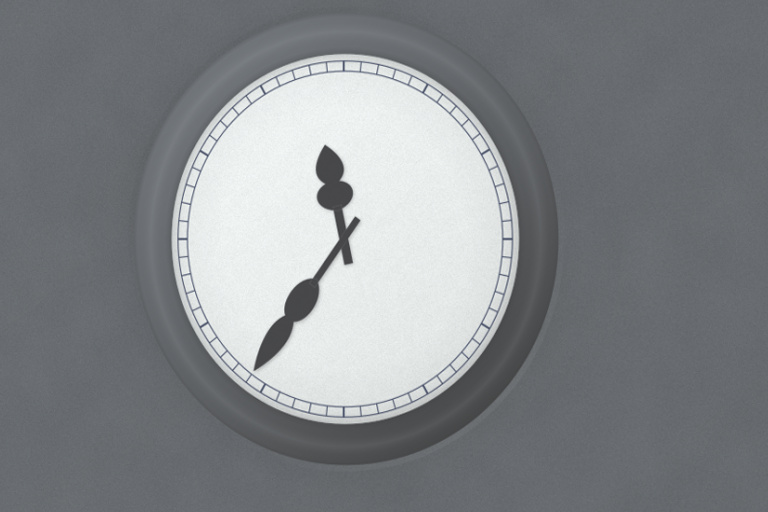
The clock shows 11h36
